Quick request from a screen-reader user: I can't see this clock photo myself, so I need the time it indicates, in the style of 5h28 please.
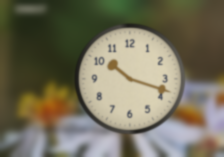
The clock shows 10h18
